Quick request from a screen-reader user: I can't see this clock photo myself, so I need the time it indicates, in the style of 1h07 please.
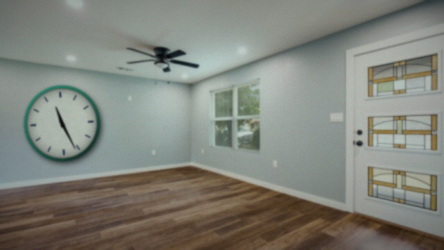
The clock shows 11h26
